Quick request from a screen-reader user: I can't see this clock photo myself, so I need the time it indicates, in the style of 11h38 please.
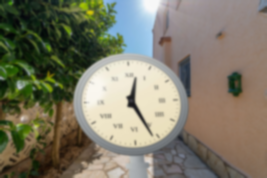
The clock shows 12h26
